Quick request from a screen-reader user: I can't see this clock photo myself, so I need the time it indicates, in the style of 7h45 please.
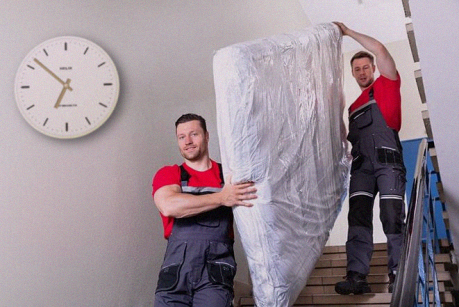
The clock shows 6h52
